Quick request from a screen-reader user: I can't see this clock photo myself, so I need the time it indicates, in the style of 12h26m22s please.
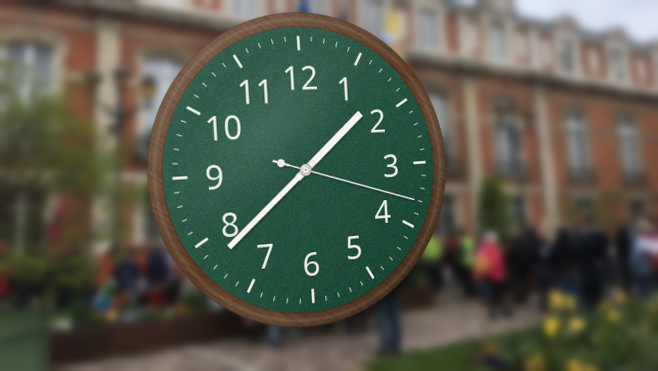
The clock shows 1h38m18s
